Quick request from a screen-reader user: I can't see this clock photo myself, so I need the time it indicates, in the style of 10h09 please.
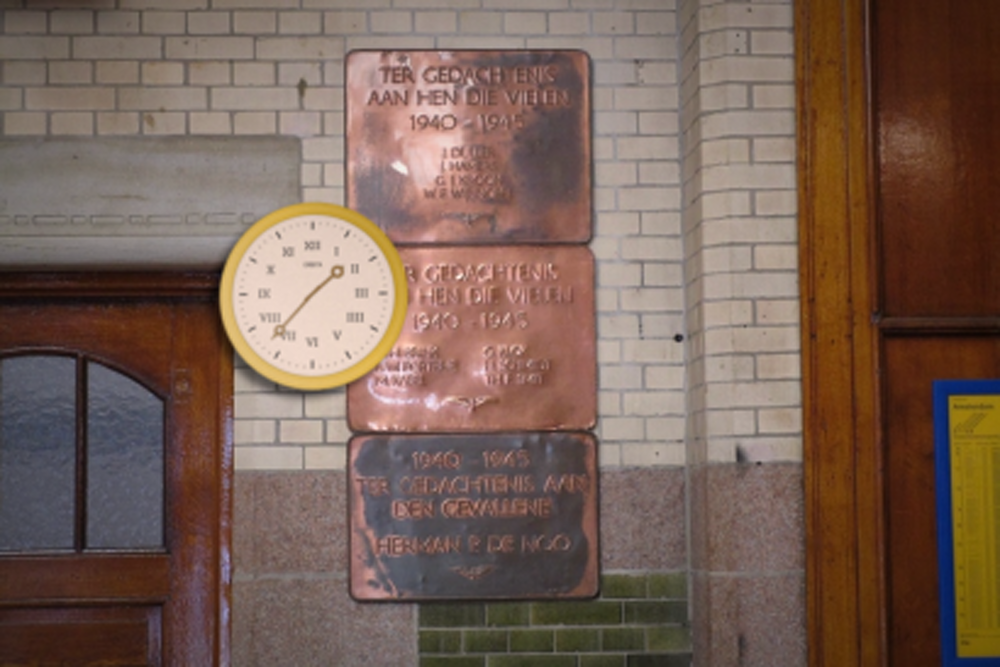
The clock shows 1h37
